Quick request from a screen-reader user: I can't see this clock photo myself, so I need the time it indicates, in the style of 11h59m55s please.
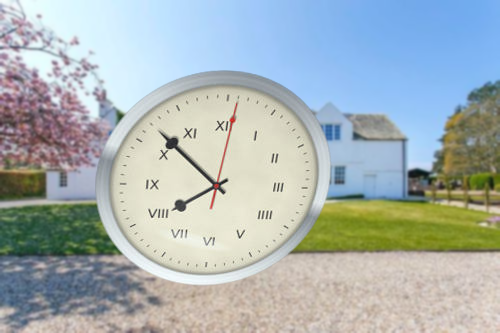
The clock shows 7h52m01s
